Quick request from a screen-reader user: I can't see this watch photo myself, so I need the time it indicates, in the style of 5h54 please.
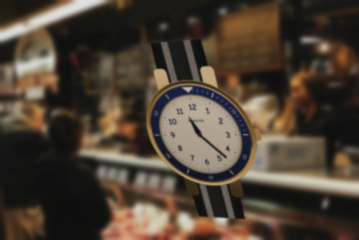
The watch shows 11h23
